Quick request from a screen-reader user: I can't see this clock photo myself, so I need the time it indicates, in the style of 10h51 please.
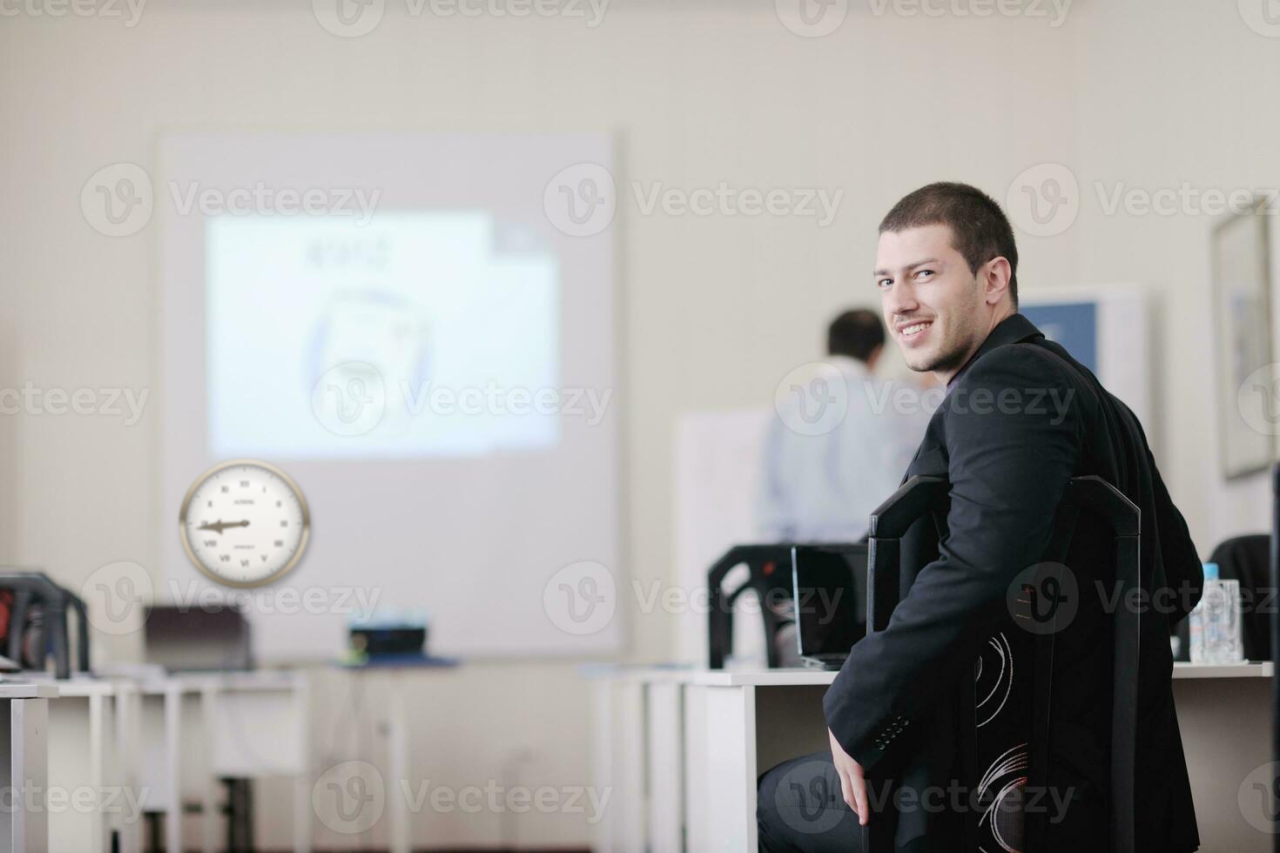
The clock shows 8h44
